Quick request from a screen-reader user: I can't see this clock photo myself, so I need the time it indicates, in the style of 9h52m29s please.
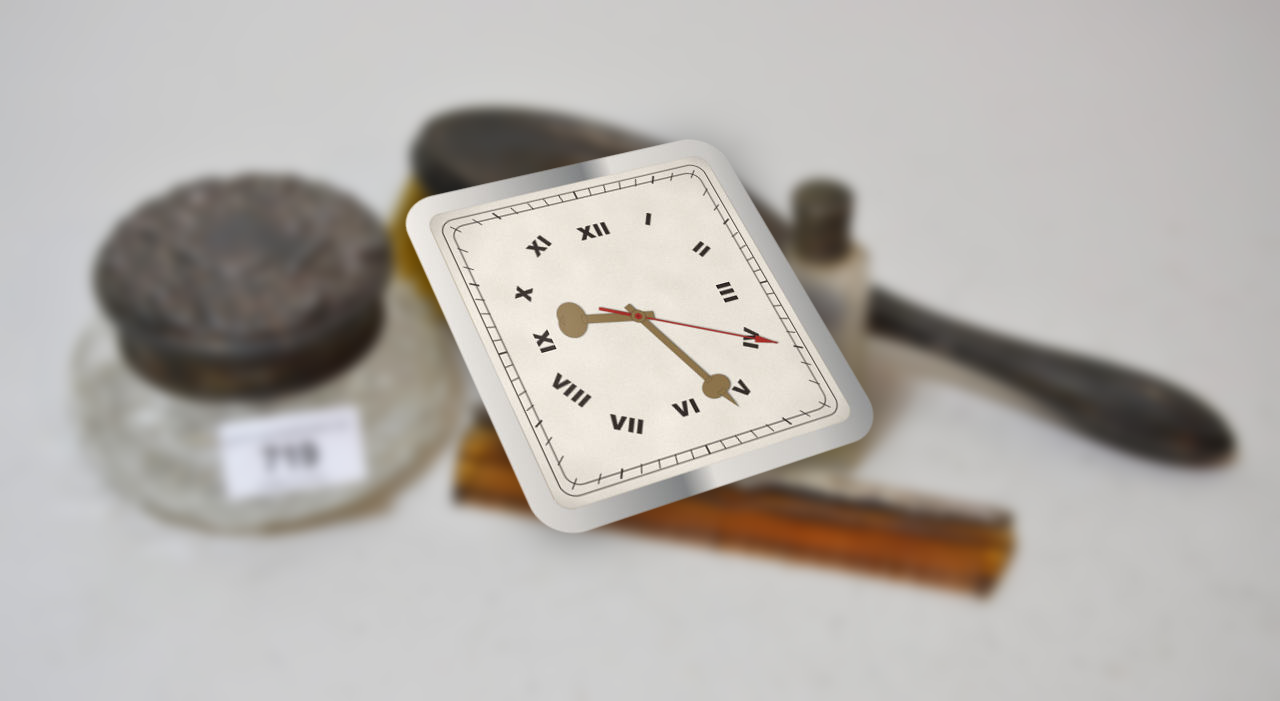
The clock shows 9h26m20s
